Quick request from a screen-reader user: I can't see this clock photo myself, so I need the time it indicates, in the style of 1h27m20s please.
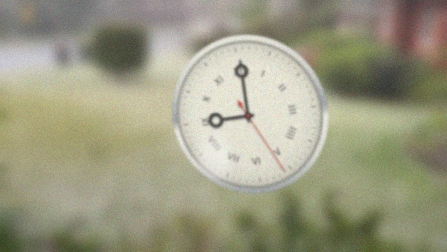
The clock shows 9h00m26s
